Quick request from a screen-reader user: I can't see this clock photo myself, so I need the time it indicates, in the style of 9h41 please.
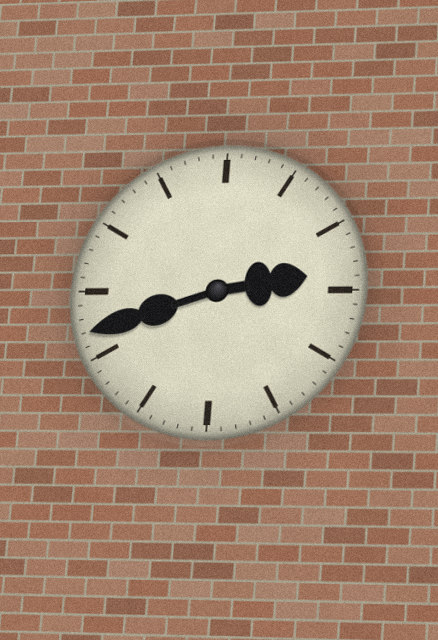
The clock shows 2h42
